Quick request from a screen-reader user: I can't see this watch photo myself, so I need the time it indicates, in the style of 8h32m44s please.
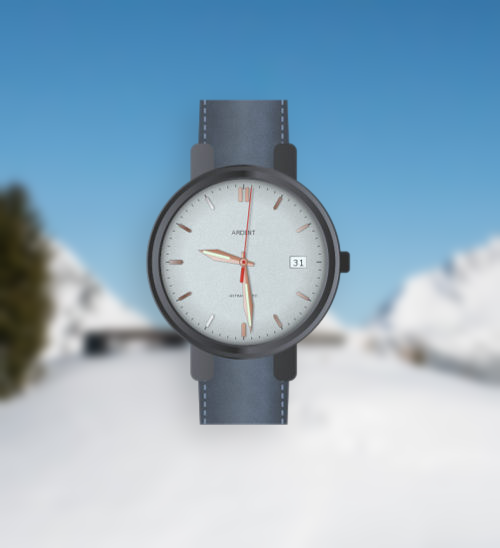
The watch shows 9h29m01s
